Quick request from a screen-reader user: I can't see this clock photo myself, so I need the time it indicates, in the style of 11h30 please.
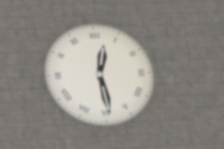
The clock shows 12h29
